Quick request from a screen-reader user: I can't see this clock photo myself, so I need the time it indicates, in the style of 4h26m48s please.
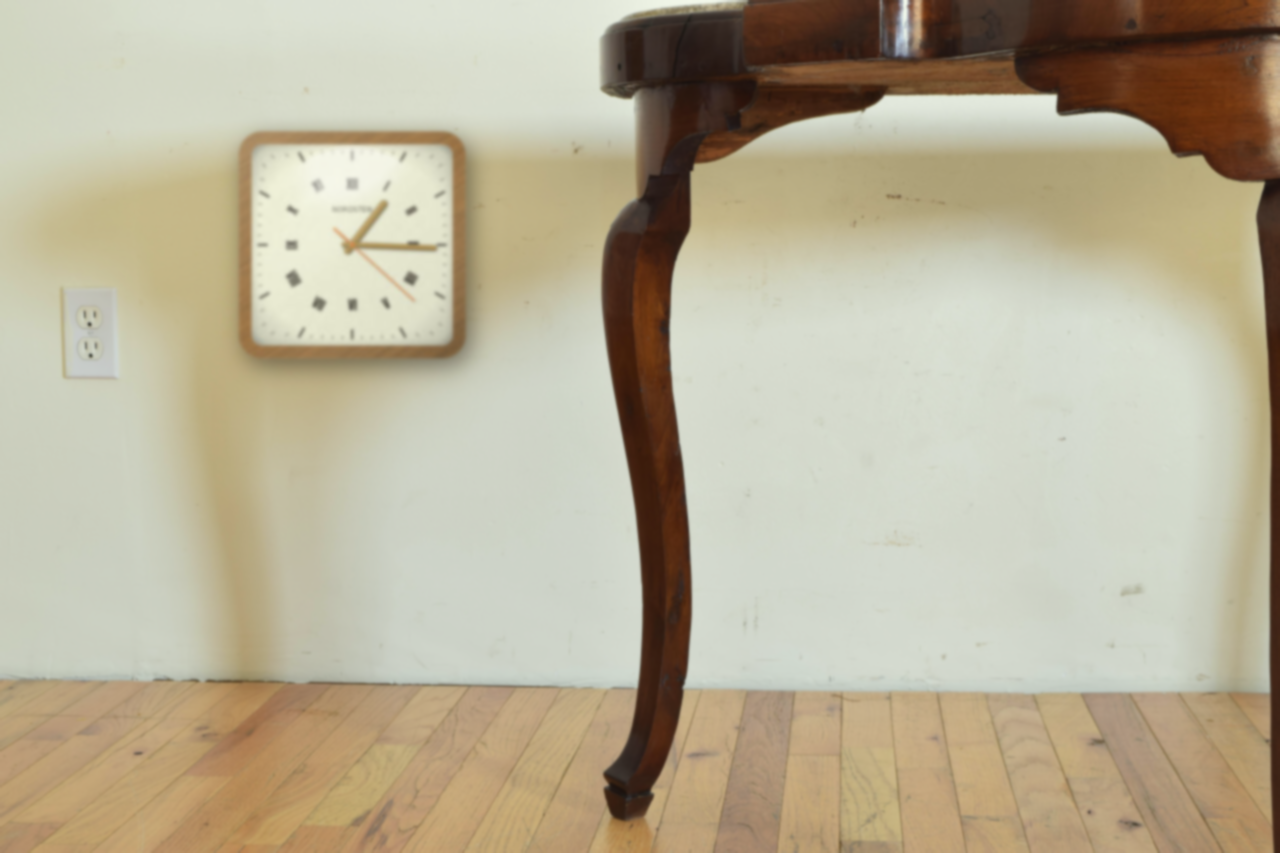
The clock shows 1h15m22s
